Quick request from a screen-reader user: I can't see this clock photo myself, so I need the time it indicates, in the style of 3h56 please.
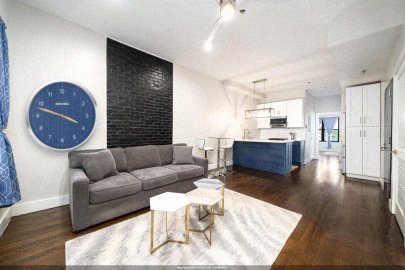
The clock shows 3h48
